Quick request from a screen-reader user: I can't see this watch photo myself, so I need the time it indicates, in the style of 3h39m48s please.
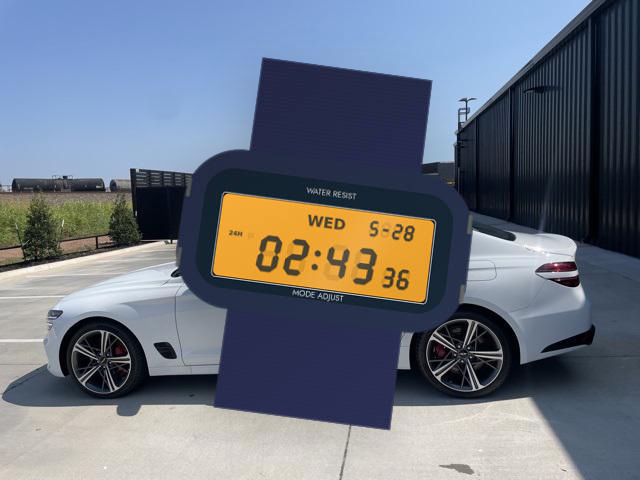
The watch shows 2h43m36s
